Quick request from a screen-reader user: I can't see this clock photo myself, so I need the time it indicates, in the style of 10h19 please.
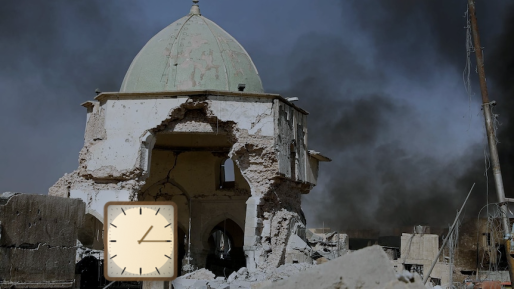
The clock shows 1h15
